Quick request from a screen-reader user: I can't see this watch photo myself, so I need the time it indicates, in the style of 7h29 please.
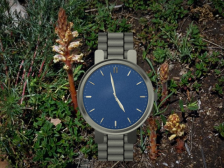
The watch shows 4h58
